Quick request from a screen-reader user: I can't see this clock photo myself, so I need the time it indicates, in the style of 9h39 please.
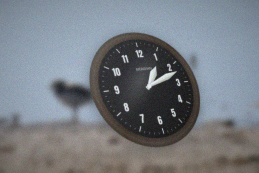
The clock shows 1h12
